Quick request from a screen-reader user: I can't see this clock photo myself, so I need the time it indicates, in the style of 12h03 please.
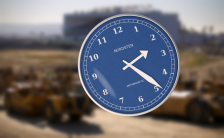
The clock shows 2h24
